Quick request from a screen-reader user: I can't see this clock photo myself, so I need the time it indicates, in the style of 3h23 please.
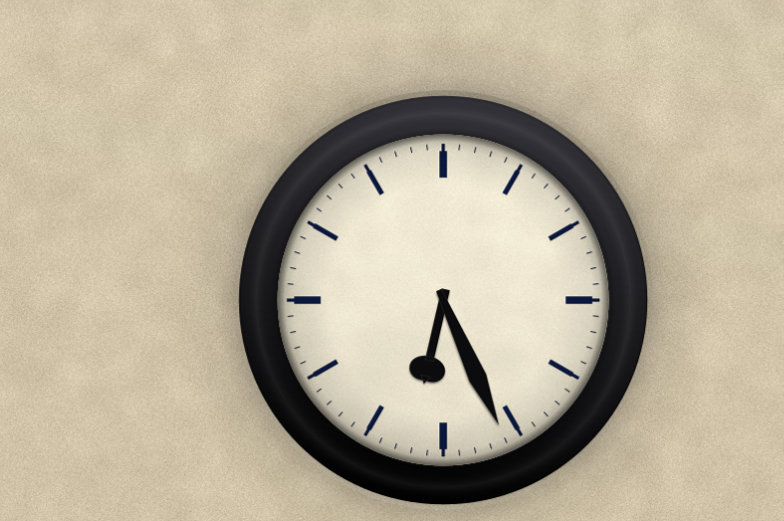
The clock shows 6h26
